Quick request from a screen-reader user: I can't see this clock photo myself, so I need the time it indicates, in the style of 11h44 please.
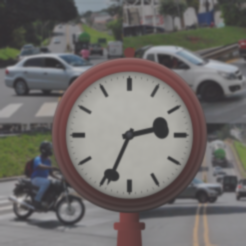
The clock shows 2h34
